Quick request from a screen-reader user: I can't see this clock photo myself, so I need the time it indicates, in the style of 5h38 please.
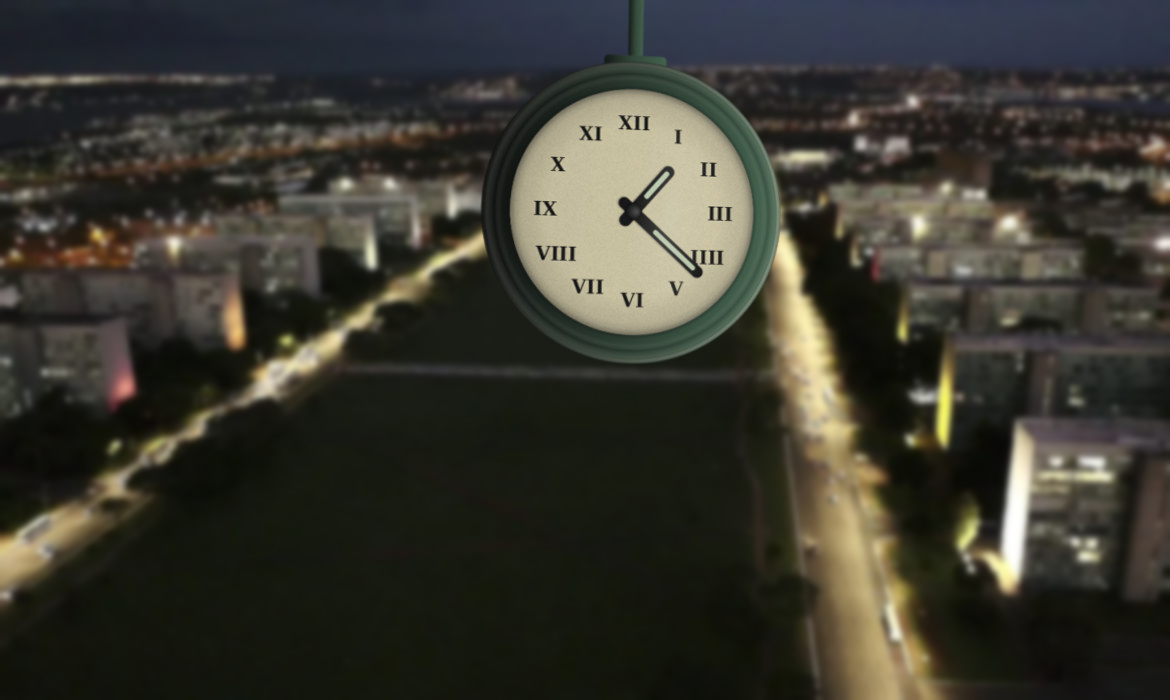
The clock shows 1h22
